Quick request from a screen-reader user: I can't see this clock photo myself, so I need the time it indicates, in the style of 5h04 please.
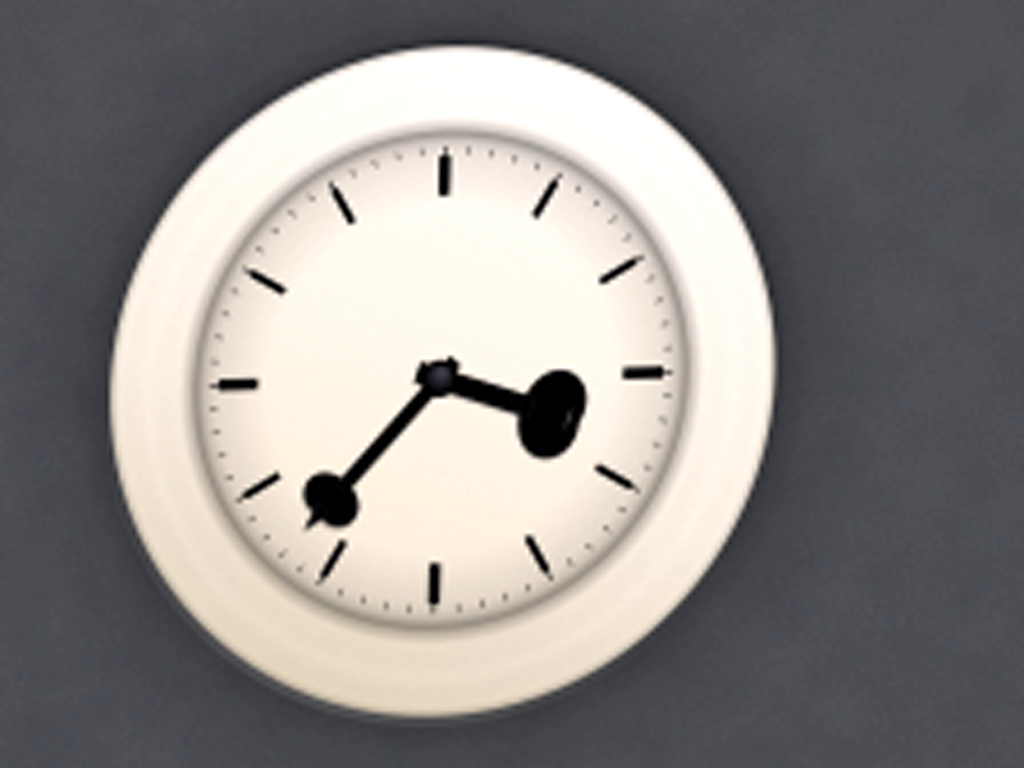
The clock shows 3h37
